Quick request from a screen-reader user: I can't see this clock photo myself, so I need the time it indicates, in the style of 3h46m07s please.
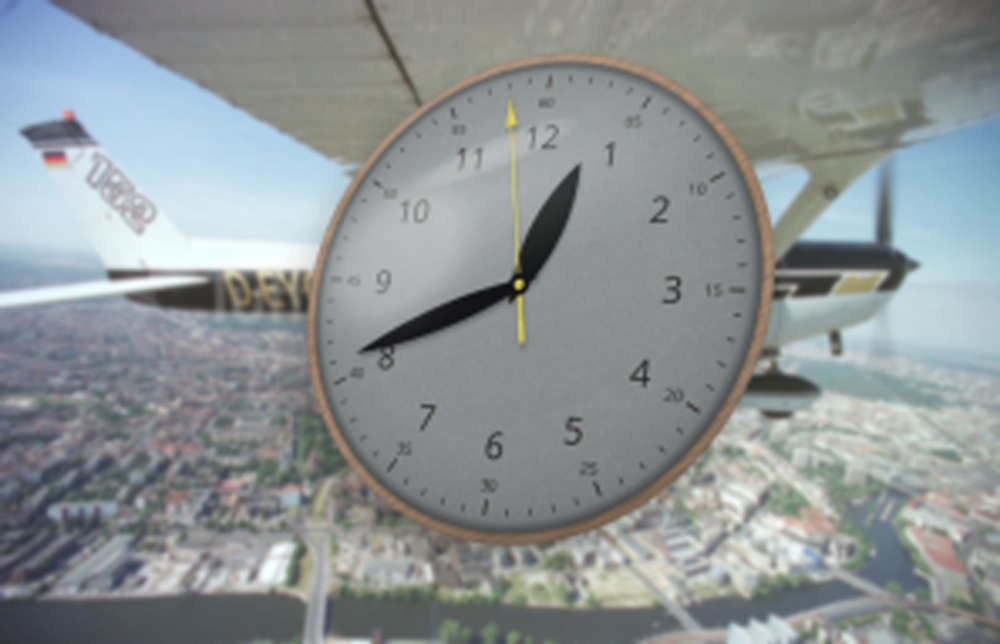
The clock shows 12h40m58s
